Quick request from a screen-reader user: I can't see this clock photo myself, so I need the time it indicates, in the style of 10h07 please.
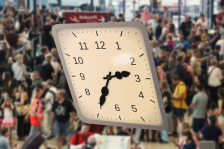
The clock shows 2h35
